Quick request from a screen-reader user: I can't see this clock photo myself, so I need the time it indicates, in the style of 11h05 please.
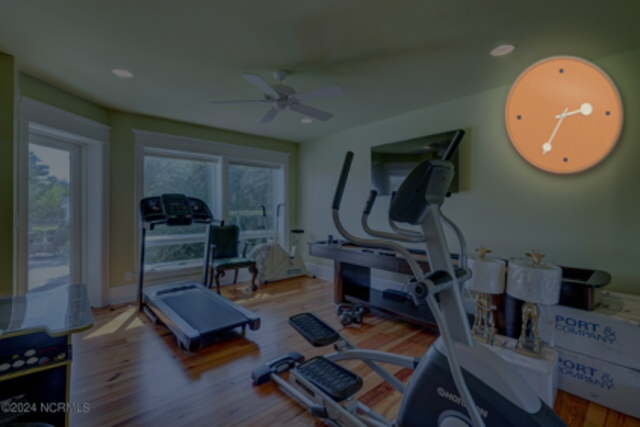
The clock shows 2h35
